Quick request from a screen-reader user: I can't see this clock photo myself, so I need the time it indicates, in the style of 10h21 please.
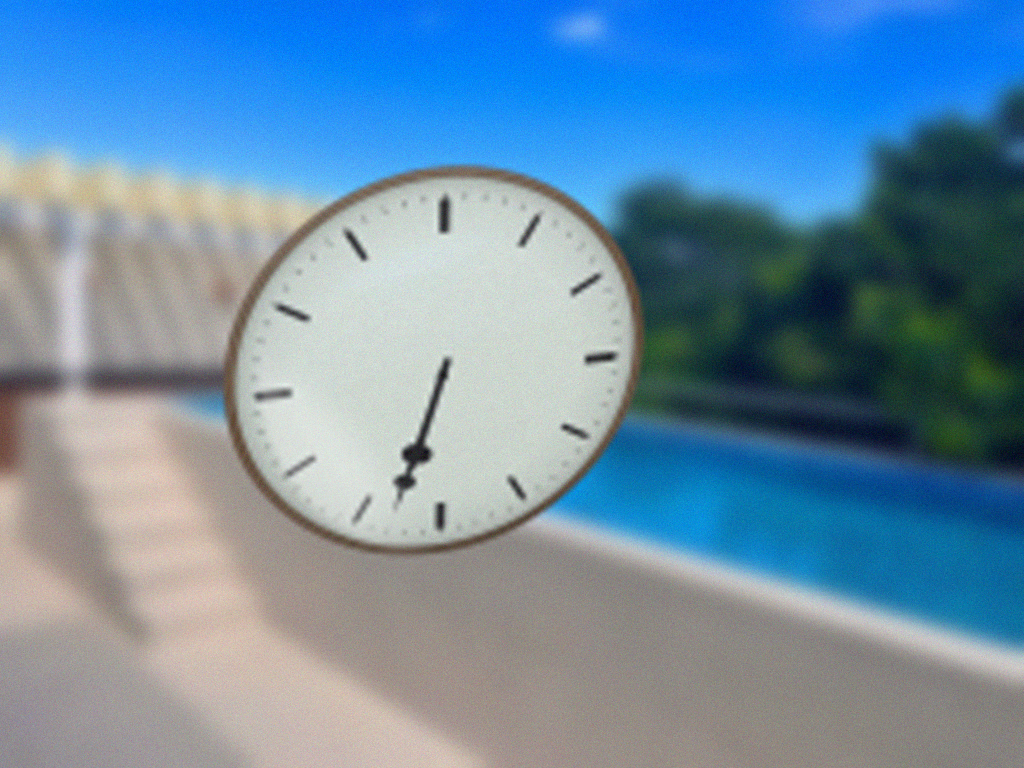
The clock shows 6h33
